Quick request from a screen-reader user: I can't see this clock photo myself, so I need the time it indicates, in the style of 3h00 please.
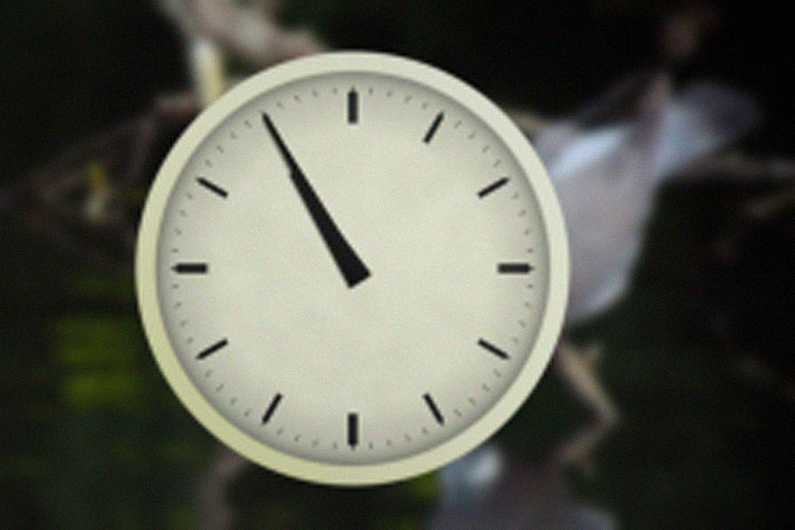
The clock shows 10h55
